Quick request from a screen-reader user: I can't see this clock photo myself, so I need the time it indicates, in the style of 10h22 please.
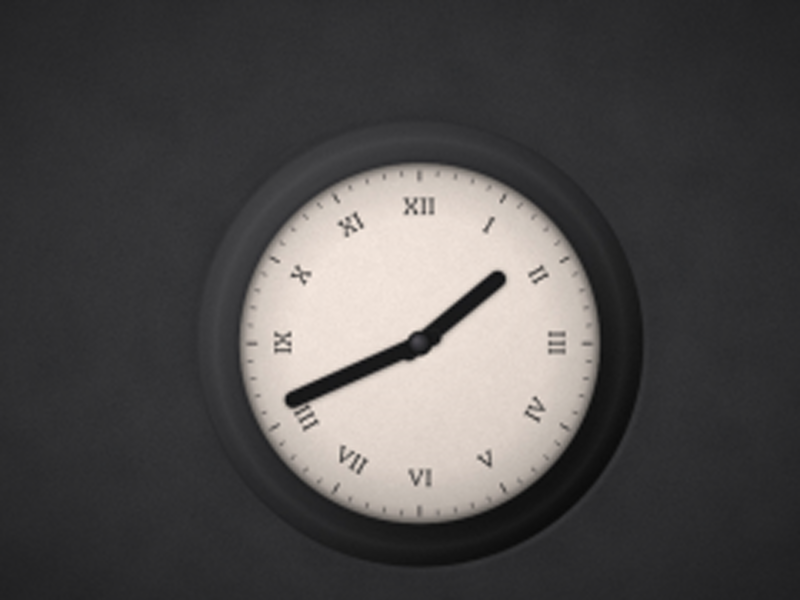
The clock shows 1h41
